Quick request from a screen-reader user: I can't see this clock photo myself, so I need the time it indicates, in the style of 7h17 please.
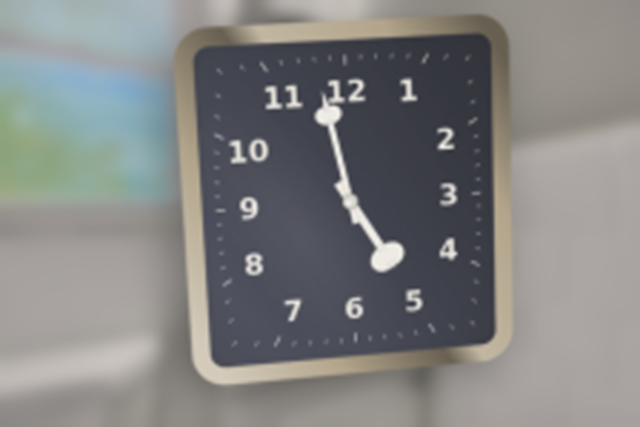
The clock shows 4h58
